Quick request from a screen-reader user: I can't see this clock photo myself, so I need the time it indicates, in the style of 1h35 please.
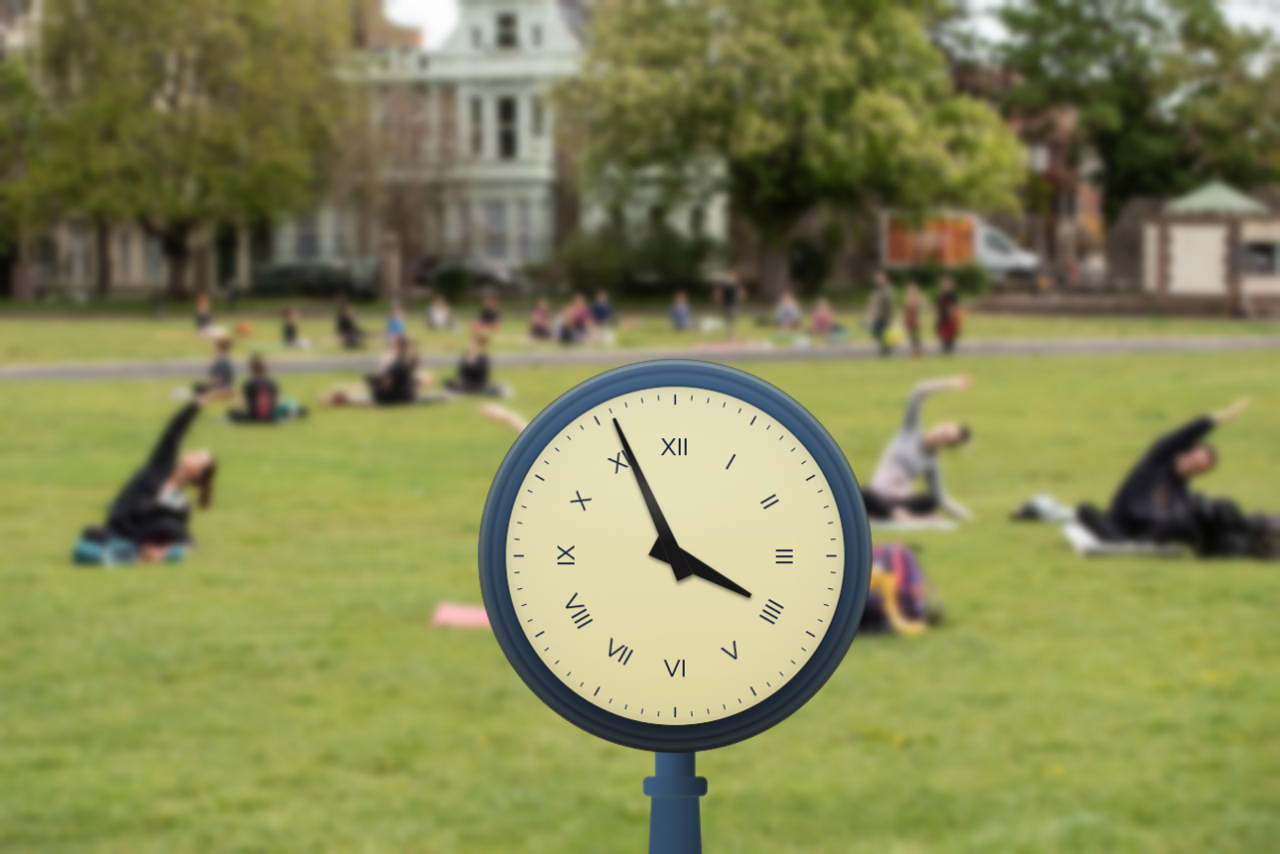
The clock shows 3h56
